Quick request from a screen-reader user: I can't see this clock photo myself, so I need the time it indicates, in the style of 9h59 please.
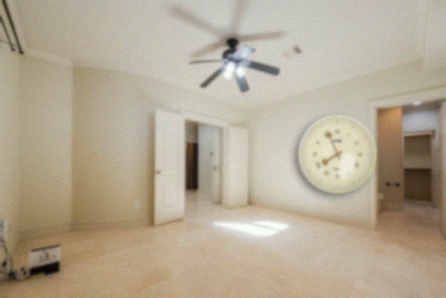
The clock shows 7h56
